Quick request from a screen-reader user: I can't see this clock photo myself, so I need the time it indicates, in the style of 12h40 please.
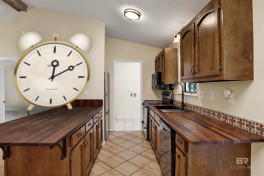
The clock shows 12h10
